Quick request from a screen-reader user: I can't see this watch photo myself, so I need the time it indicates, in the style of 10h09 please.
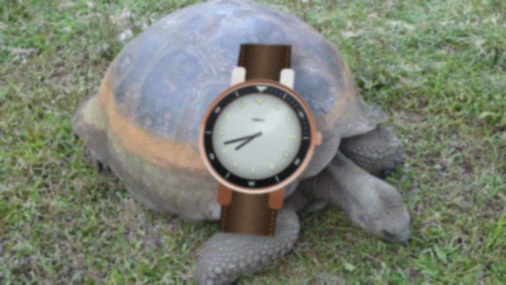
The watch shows 7h42
